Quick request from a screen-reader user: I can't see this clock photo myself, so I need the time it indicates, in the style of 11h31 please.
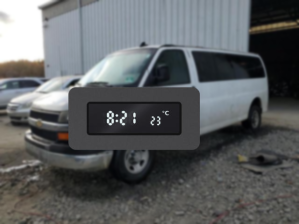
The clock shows 8h21
